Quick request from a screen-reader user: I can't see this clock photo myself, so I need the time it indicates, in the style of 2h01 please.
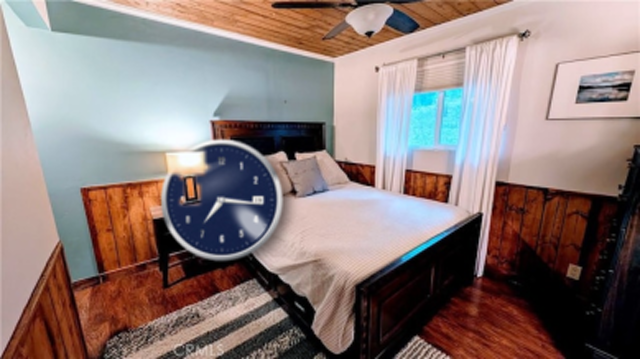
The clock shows 7h16
